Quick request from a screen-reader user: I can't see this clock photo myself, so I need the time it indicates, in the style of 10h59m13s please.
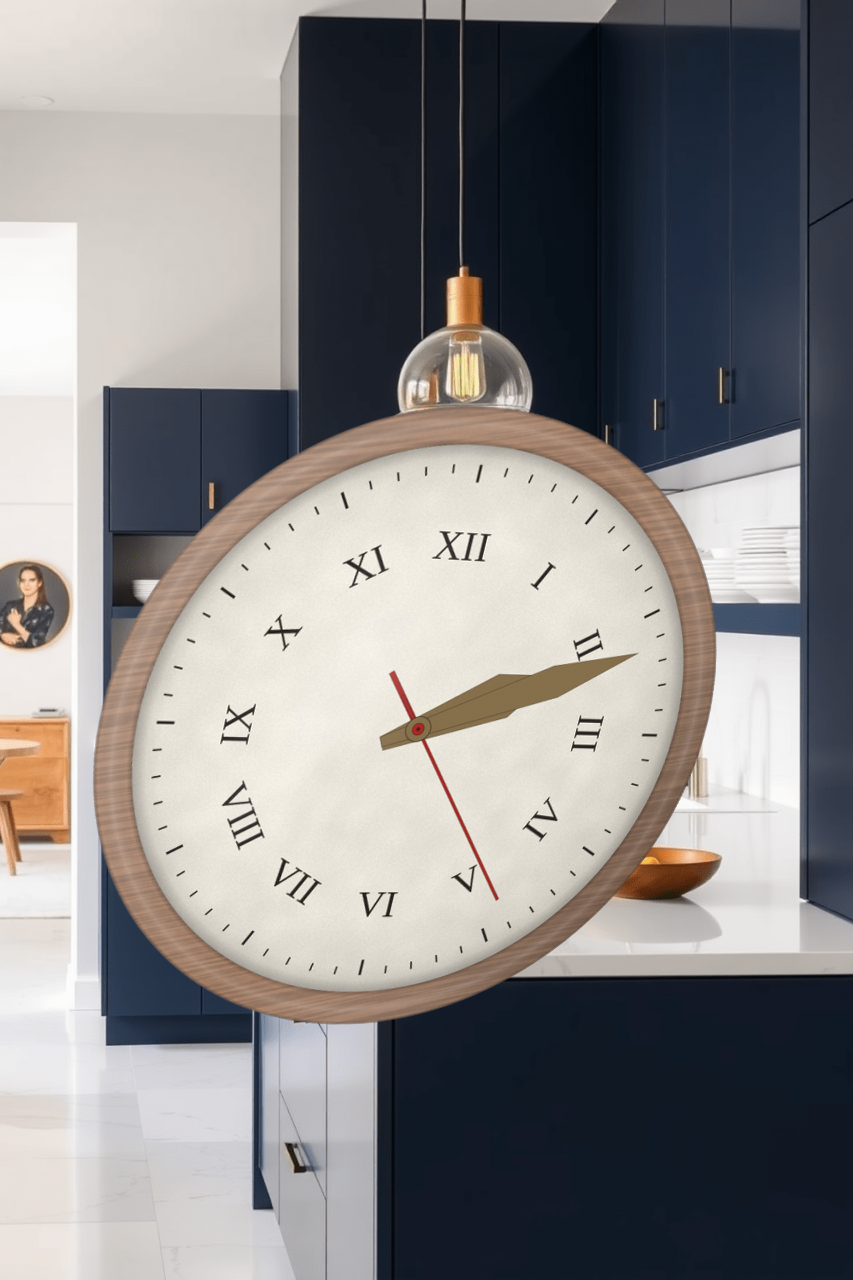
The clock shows 2h11m24s
